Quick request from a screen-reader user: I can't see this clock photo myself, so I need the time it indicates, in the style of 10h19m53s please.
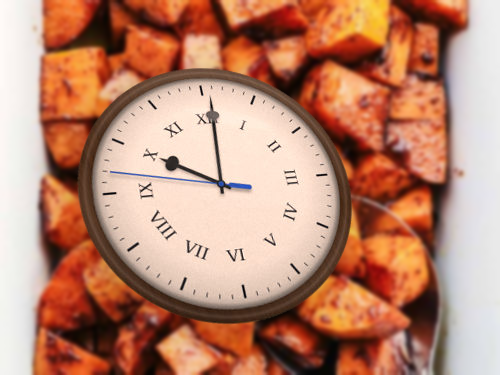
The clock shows 10h00m47s
